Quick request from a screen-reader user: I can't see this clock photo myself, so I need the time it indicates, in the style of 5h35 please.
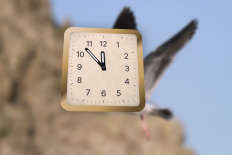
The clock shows 11h53
